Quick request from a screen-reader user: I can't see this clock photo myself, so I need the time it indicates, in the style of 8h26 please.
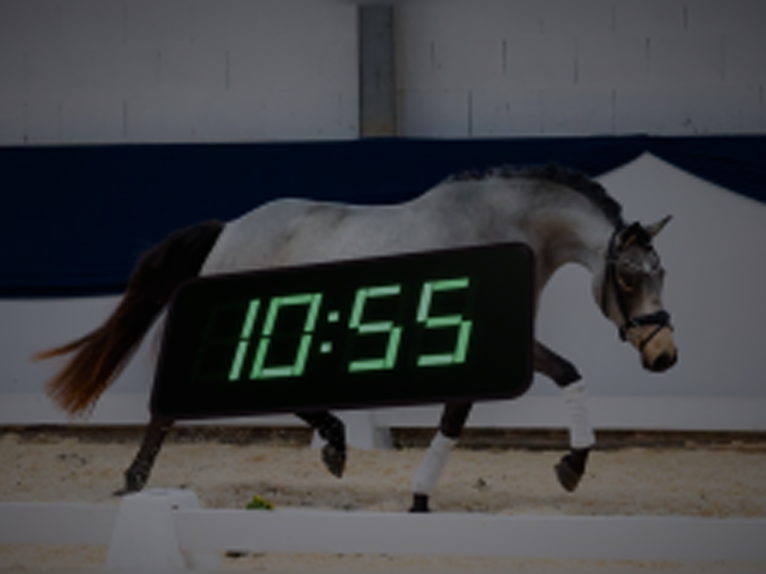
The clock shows 10h55
